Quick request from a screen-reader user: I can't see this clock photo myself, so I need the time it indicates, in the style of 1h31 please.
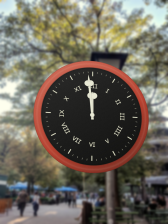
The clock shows 11h59
